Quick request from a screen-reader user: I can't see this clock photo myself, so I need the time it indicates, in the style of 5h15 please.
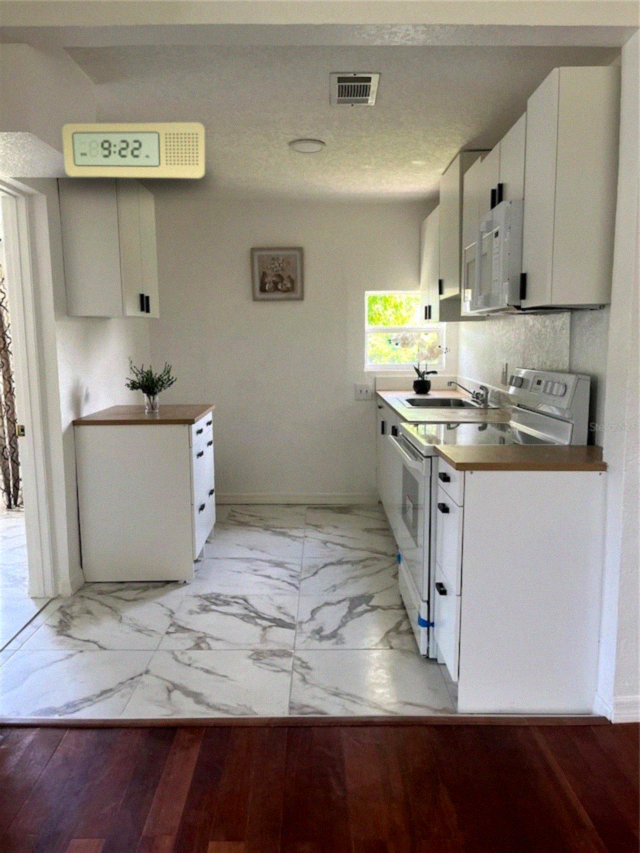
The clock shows 9h22
